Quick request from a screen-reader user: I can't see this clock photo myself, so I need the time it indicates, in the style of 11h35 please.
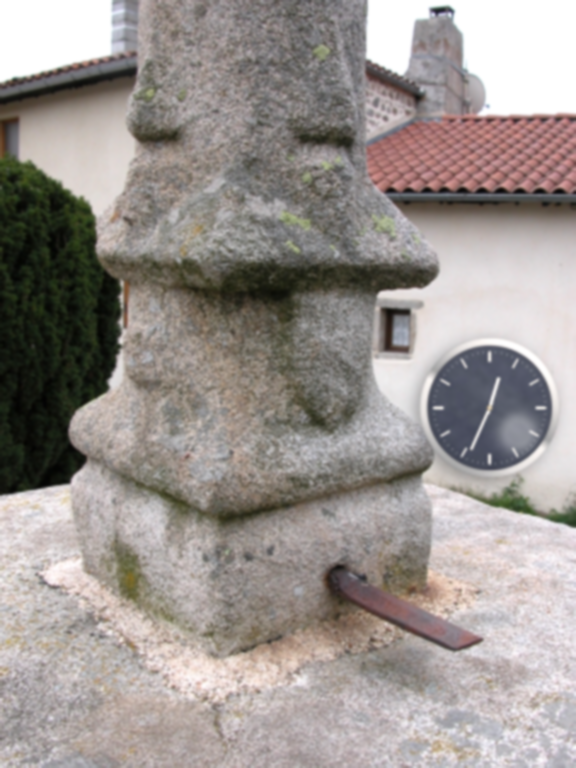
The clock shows 12h34
